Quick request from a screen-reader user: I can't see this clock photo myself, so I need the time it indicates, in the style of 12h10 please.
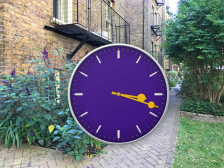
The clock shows 3h18
